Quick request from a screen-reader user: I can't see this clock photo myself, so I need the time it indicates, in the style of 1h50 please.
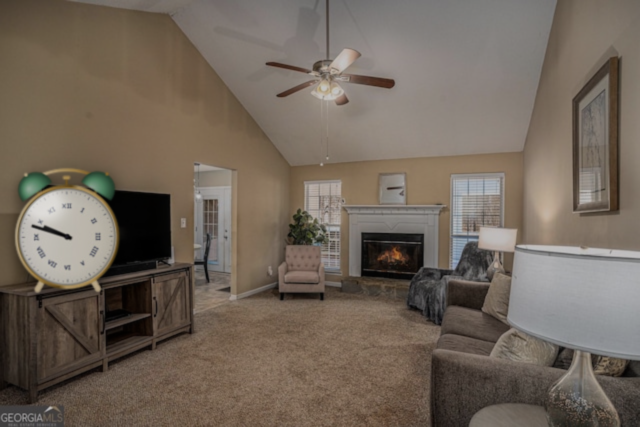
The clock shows 9h48
